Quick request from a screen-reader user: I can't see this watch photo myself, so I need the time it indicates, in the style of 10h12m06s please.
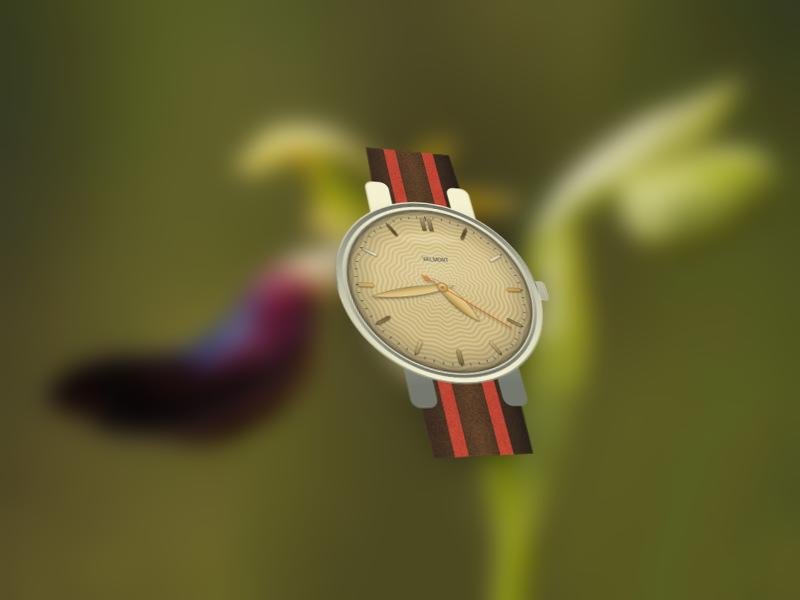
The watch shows 4h43m21s
